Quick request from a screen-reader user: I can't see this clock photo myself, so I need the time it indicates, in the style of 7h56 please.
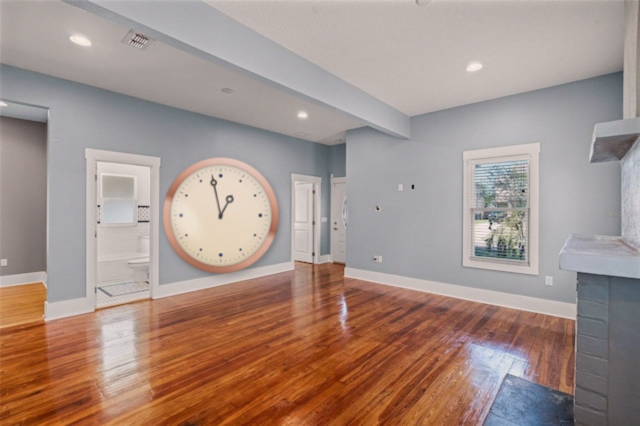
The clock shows 12h58
